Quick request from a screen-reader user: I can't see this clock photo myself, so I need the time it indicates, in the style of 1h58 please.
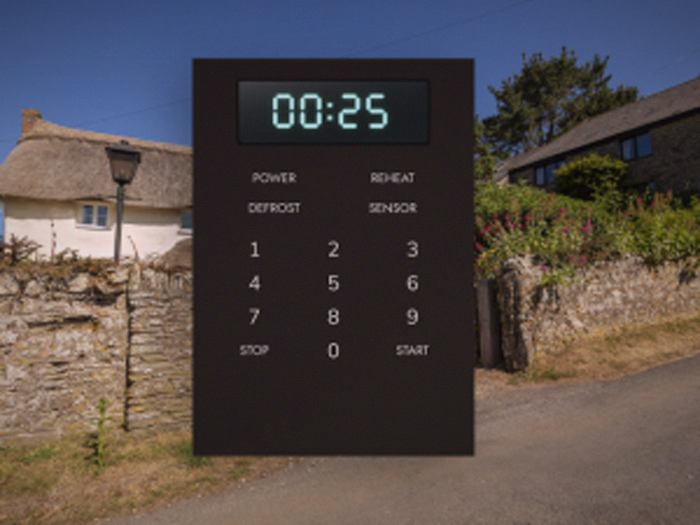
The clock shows 0h25
